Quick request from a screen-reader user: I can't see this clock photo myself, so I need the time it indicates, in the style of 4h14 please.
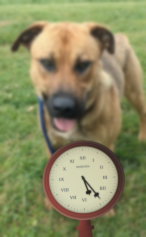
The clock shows 5h24
